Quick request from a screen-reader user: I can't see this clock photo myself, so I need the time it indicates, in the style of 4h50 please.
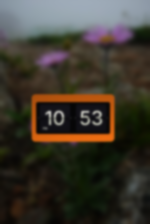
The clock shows 10h53
